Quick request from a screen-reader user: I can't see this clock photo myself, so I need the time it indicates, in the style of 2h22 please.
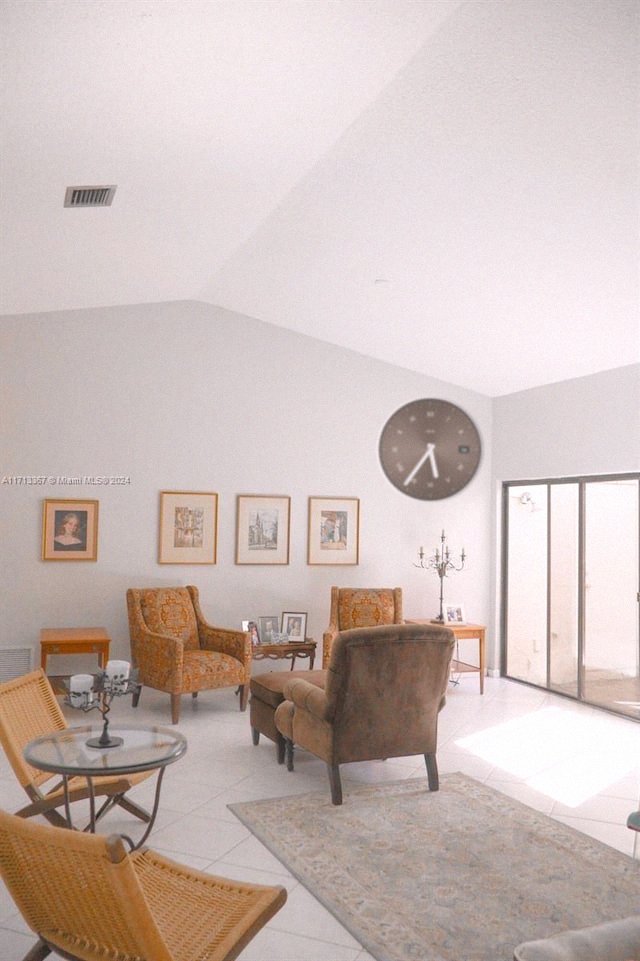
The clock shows 5h36
